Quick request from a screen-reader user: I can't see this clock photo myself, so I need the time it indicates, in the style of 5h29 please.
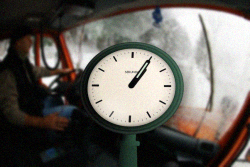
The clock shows 1h05
